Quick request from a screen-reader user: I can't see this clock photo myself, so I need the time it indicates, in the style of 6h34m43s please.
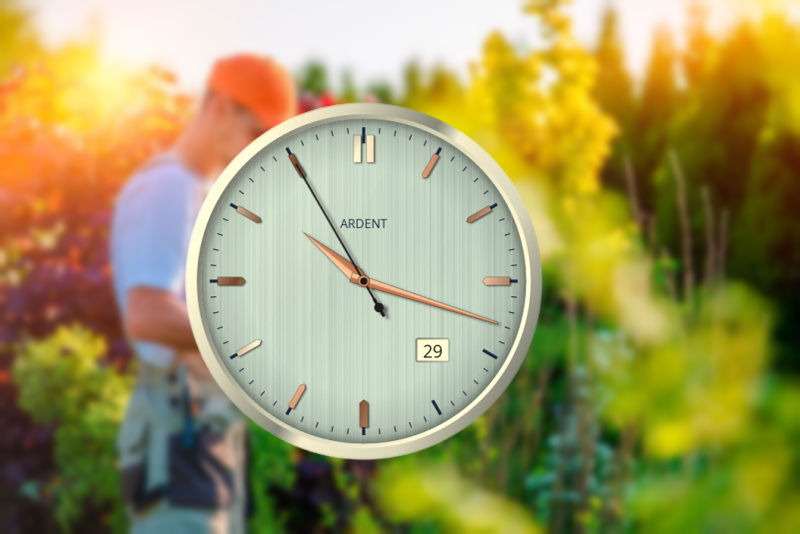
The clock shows 10h17m55s
